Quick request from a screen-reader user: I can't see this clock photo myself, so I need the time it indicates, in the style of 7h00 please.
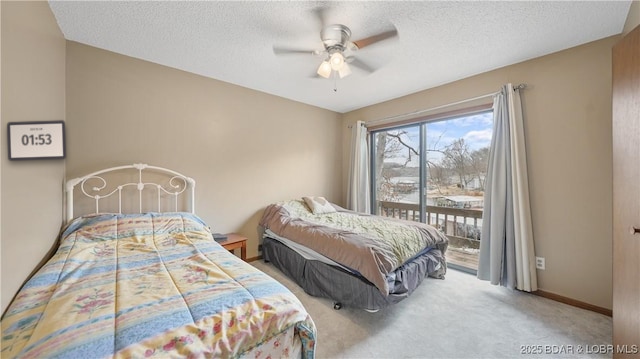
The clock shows 1h53
